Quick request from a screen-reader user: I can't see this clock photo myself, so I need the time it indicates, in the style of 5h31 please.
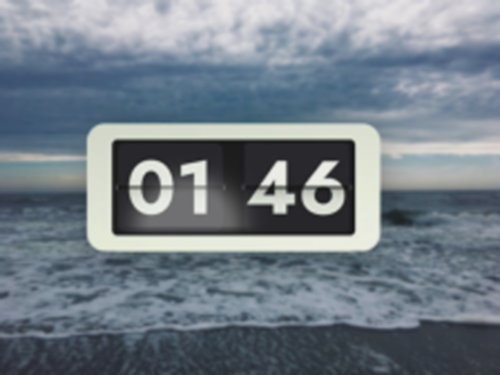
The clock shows 1h46
